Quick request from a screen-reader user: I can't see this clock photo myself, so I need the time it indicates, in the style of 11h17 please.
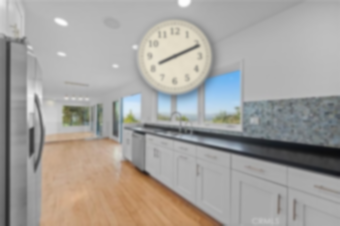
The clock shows 8h11
